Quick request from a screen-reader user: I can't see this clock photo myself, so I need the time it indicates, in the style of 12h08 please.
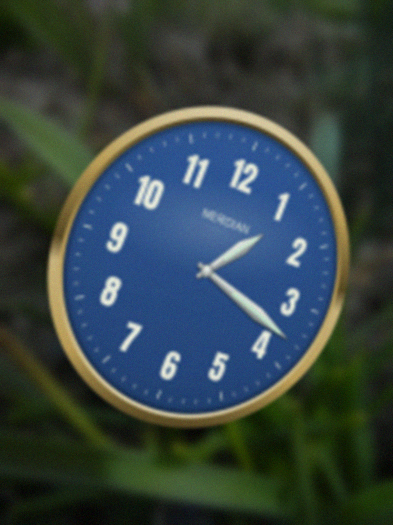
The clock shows 1h18
